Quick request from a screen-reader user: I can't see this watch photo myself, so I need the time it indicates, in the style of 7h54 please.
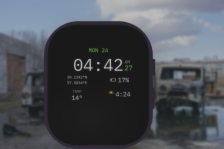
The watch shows 4h42
